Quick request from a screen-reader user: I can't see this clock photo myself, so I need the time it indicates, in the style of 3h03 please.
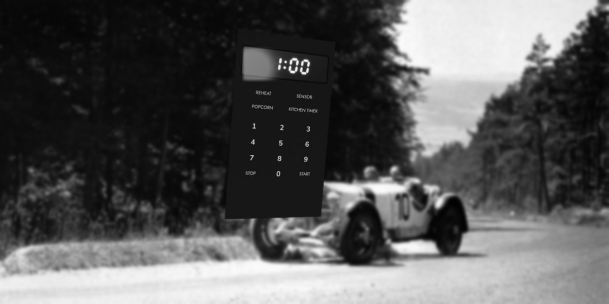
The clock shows 1h00
